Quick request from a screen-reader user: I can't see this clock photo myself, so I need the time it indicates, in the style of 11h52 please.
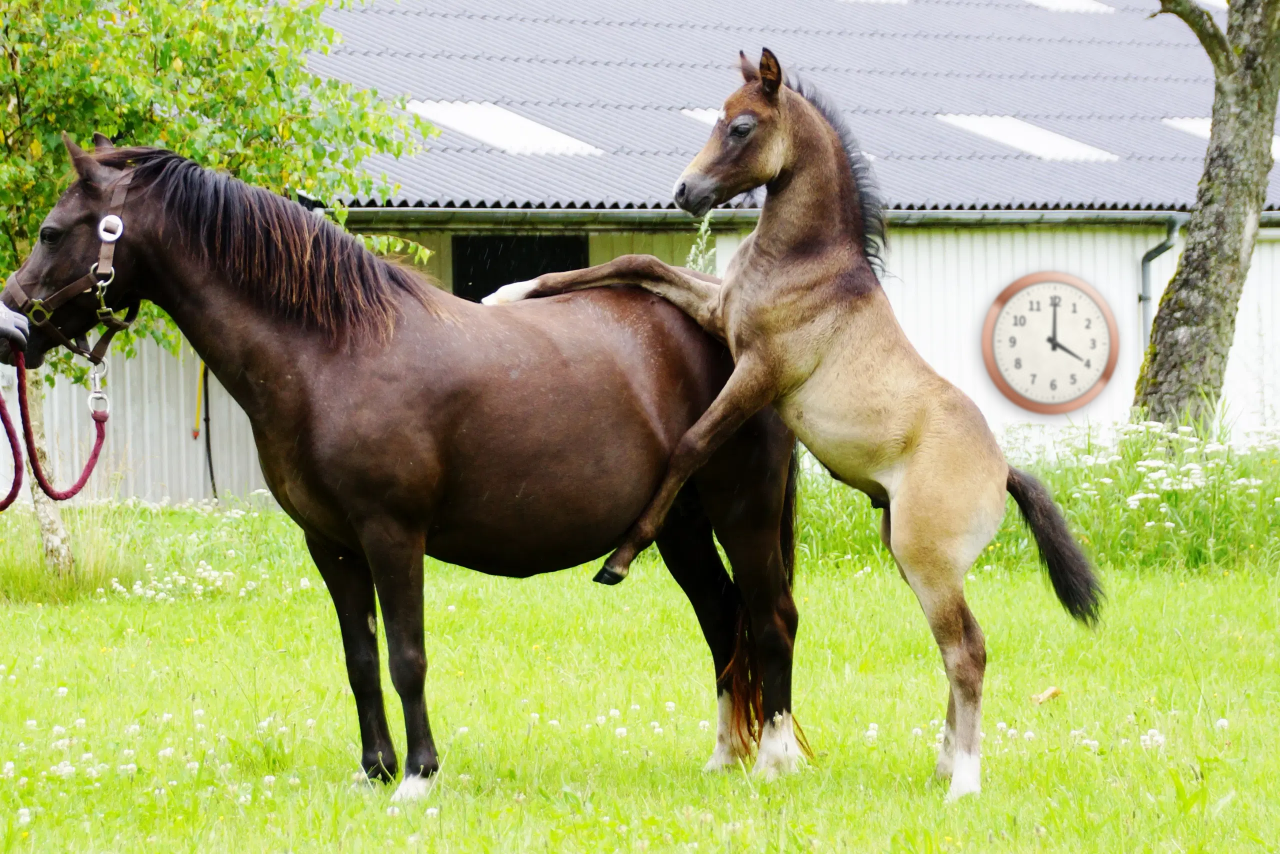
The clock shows 4h00
